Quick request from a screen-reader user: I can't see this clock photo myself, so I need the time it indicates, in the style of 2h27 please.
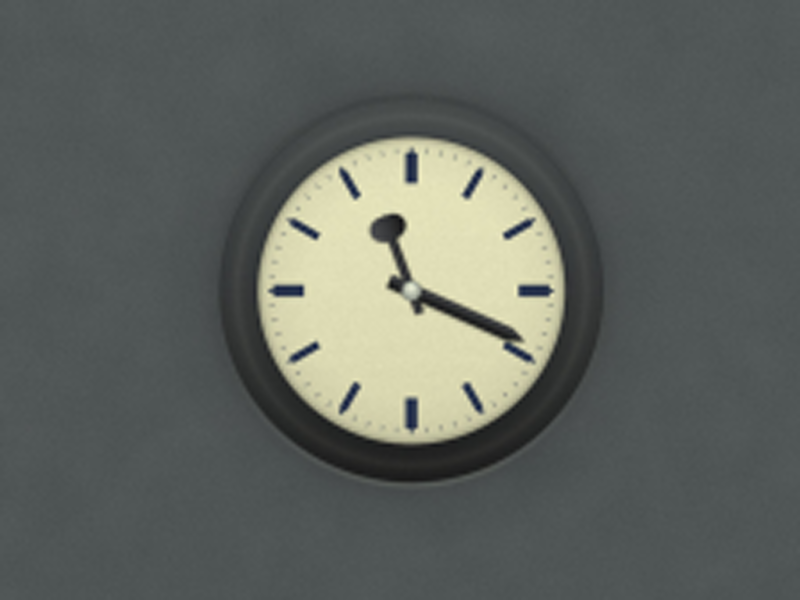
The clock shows 11h19
